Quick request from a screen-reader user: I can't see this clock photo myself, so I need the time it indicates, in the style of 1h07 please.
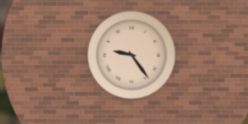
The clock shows 9h24
